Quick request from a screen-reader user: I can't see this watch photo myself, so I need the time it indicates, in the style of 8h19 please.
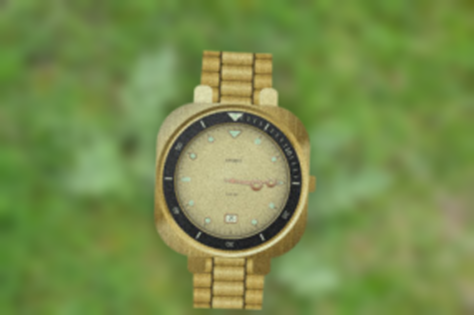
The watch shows 3h15
